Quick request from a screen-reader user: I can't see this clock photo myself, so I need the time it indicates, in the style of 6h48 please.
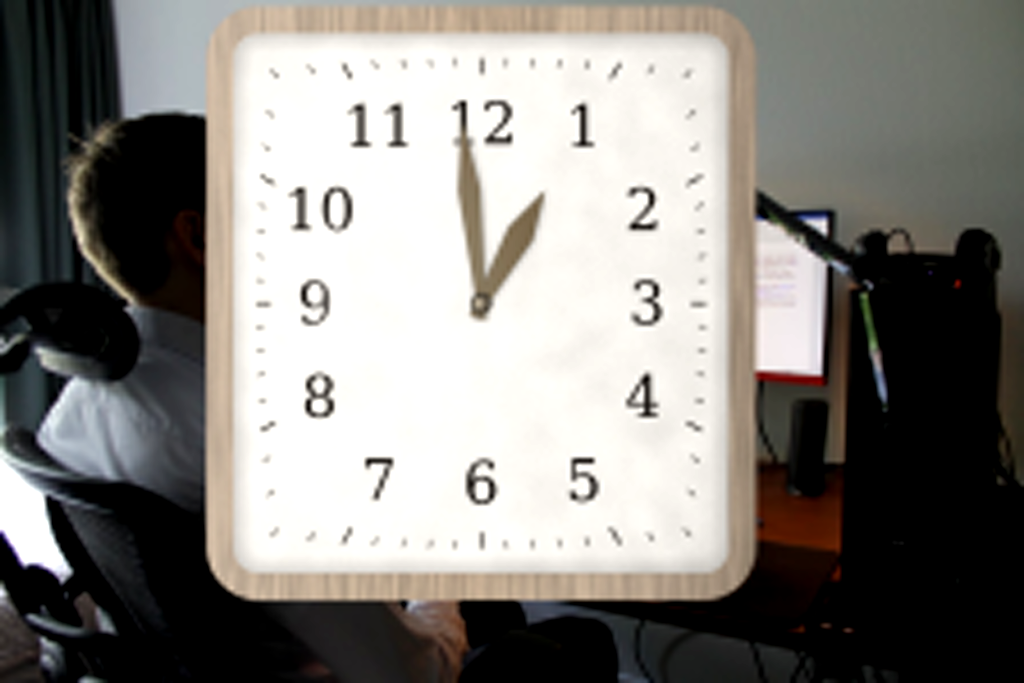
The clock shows 12h59
